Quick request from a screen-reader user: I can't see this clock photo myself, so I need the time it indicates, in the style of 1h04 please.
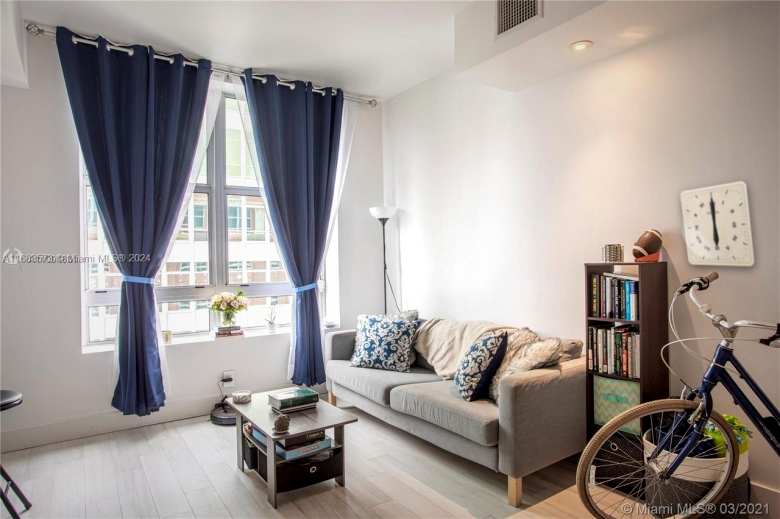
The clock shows 6h00
